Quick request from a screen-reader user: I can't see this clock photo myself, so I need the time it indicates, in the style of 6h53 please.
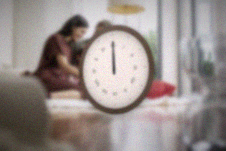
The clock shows 12h00
